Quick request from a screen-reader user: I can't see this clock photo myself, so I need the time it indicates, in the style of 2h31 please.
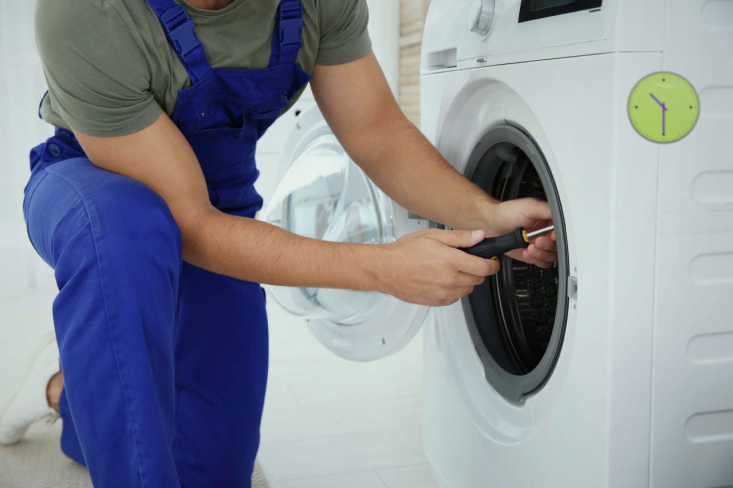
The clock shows 10h30
